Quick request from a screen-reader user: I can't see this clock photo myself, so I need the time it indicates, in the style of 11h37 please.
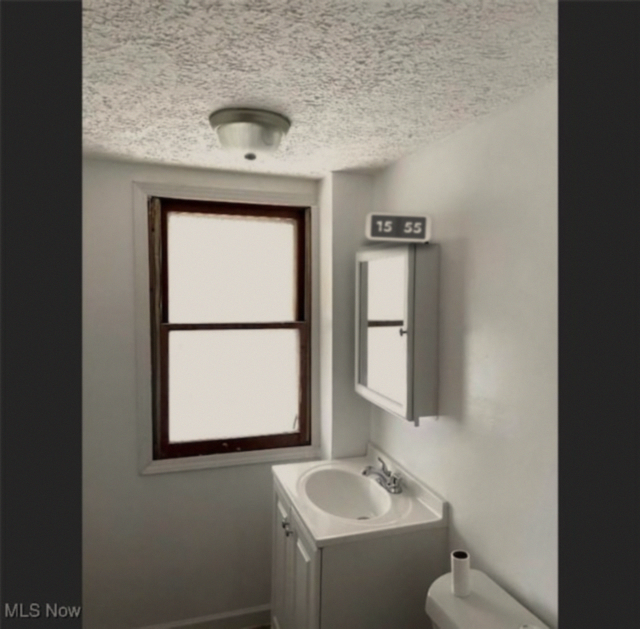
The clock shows 15h55
